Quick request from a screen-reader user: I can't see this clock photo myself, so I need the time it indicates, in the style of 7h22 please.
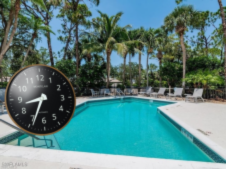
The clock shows 8h34
